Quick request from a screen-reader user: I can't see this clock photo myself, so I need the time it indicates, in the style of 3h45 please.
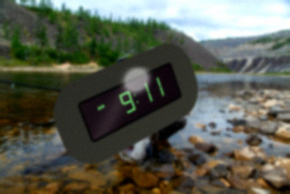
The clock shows 9h11
